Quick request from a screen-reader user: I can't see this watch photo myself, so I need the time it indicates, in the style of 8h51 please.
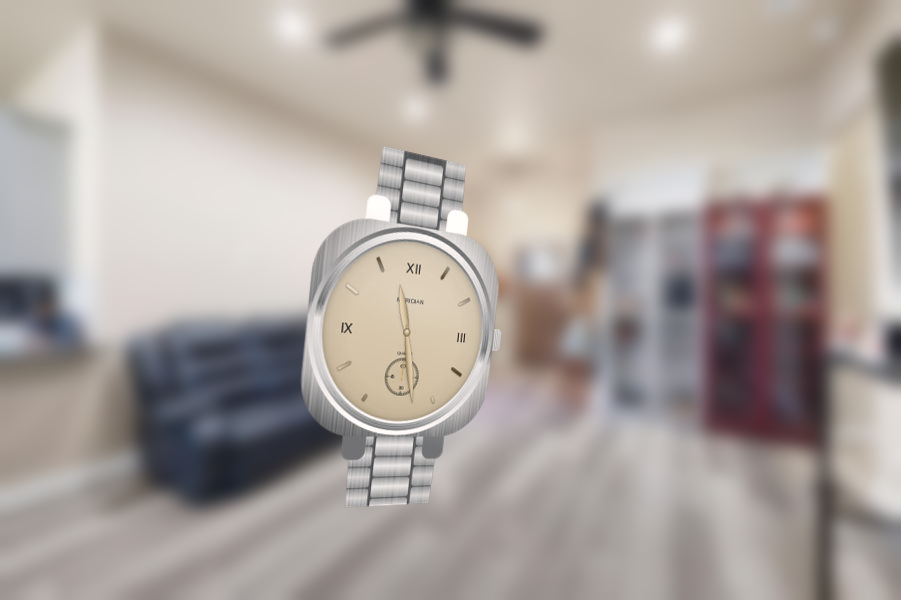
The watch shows 11h28
